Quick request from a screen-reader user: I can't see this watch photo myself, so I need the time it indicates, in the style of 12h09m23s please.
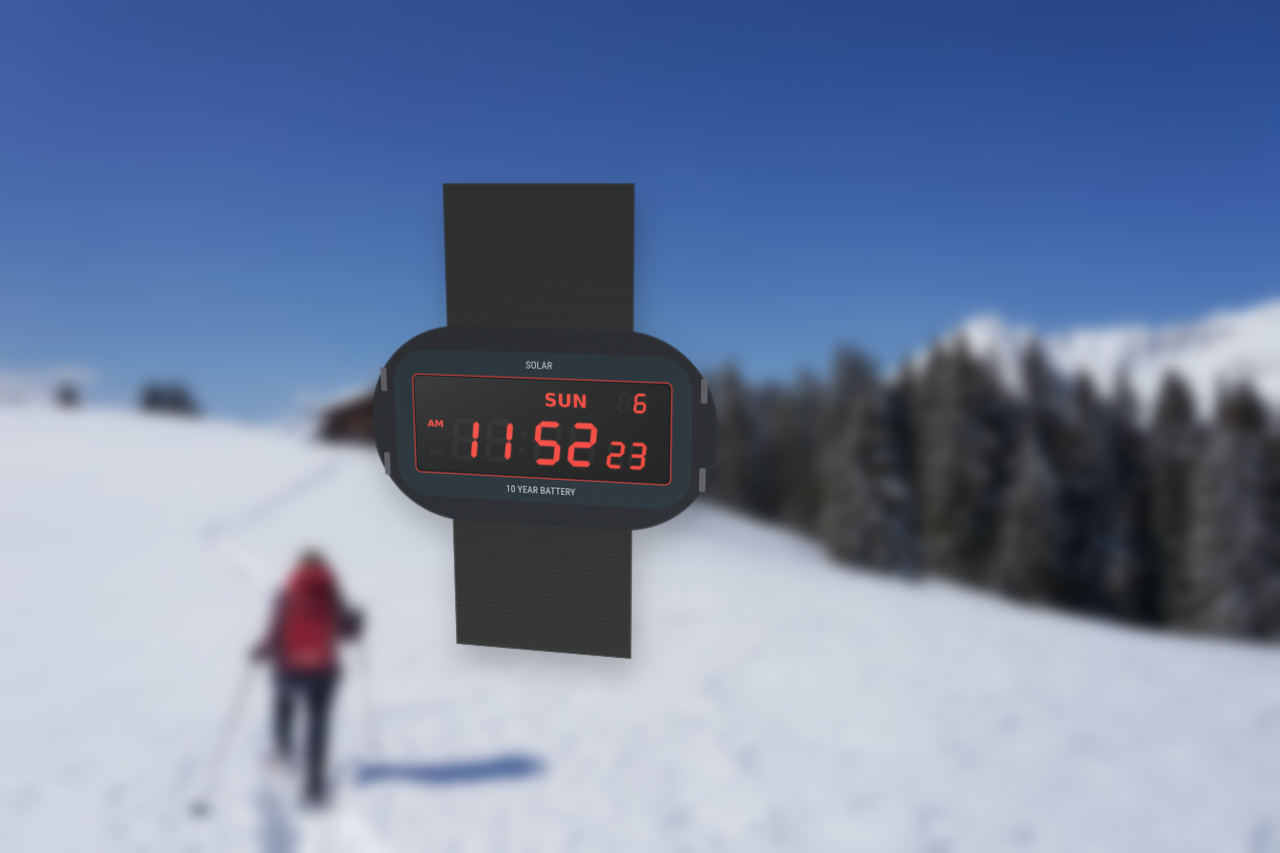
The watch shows 11h52m23s
